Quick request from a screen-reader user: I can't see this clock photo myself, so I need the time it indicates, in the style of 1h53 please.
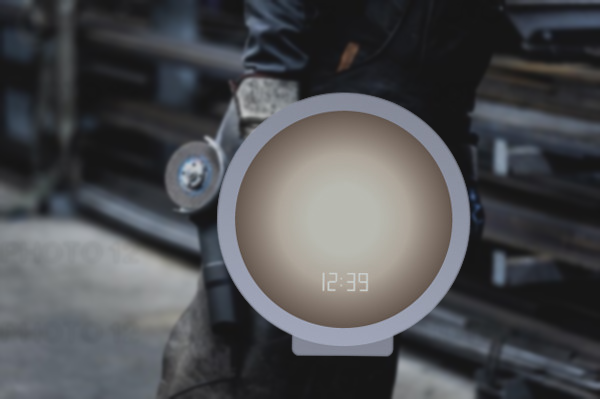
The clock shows 12h39
